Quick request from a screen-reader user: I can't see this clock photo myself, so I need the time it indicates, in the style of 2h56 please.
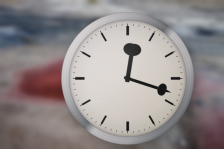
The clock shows 12h18
